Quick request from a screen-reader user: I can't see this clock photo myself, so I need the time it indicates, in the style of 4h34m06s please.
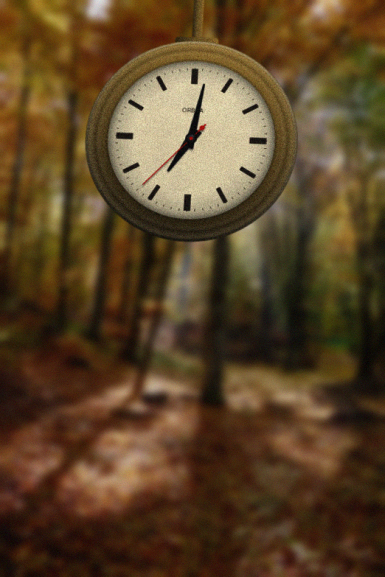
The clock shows 7h01m37s
